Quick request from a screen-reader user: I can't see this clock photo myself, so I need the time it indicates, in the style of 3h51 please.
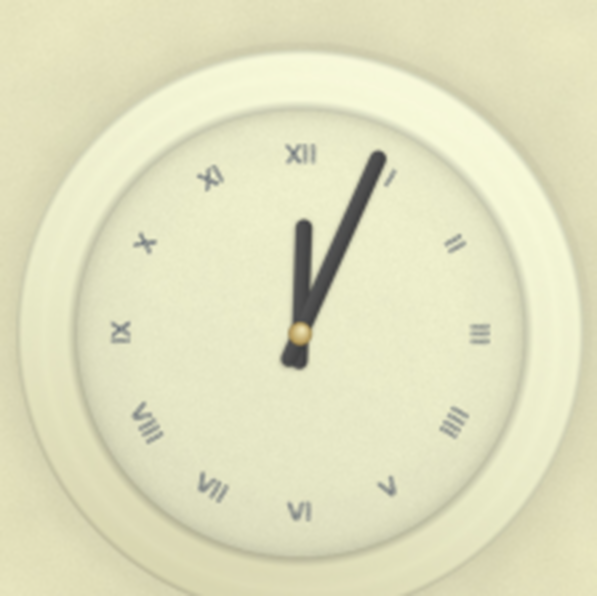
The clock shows 12h04
